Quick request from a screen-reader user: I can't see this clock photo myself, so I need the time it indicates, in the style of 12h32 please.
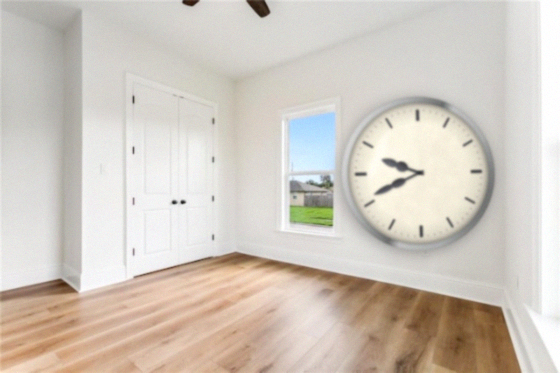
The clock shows 9h41
